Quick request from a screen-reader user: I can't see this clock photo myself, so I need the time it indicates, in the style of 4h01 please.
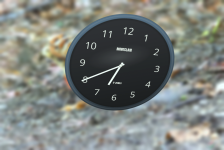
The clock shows 6h40
